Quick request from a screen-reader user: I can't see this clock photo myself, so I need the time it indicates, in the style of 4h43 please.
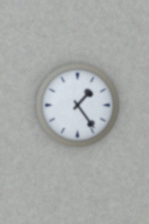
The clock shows 1h24
